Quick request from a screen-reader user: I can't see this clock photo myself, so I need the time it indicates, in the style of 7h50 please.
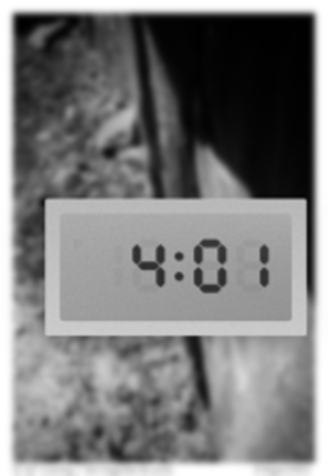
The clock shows 4h01
